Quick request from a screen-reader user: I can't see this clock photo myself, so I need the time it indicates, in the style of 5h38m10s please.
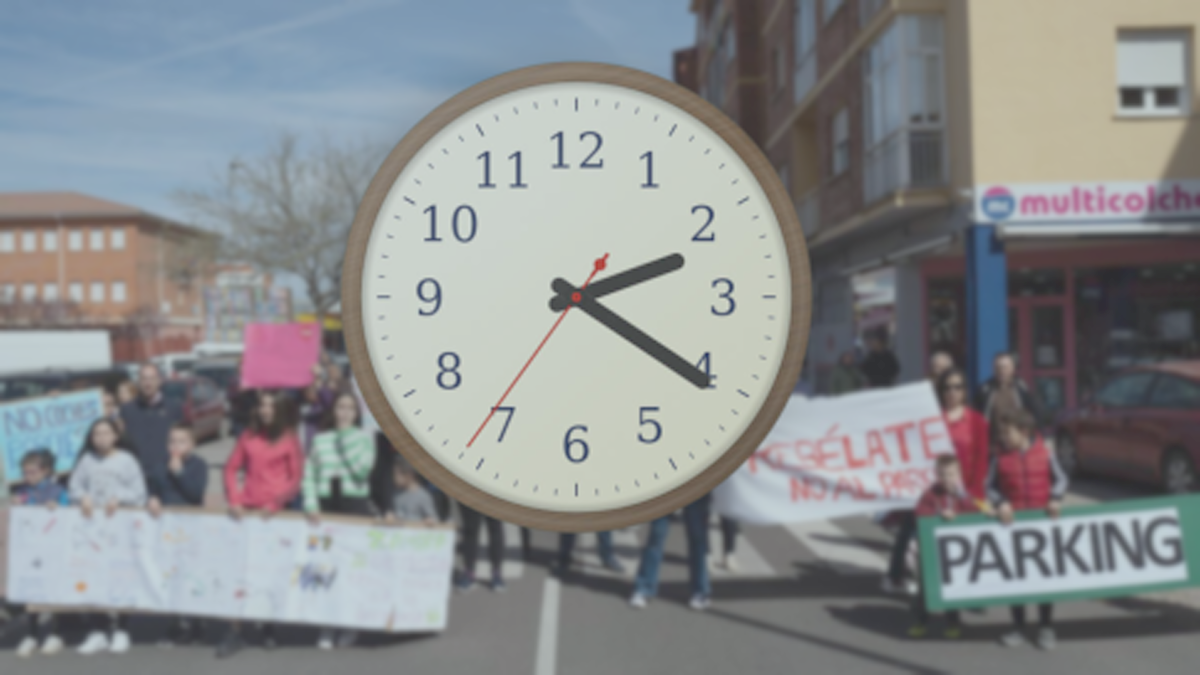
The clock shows 2h20m36s
